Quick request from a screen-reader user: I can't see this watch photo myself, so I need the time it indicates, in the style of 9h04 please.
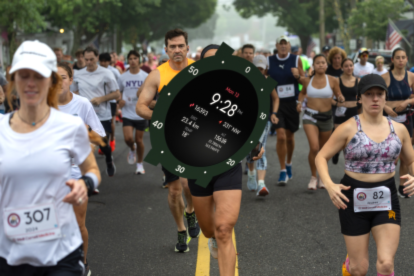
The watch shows 9h28
